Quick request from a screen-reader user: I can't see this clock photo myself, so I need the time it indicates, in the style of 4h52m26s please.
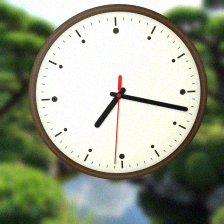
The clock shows 7h17m31s
